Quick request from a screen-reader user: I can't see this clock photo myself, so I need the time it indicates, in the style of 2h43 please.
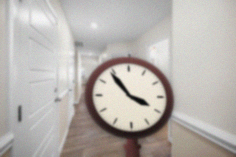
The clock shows 3h54
